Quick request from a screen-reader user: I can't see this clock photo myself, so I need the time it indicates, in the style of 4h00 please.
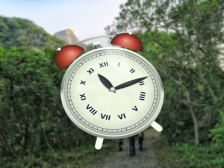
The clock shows 11h14
